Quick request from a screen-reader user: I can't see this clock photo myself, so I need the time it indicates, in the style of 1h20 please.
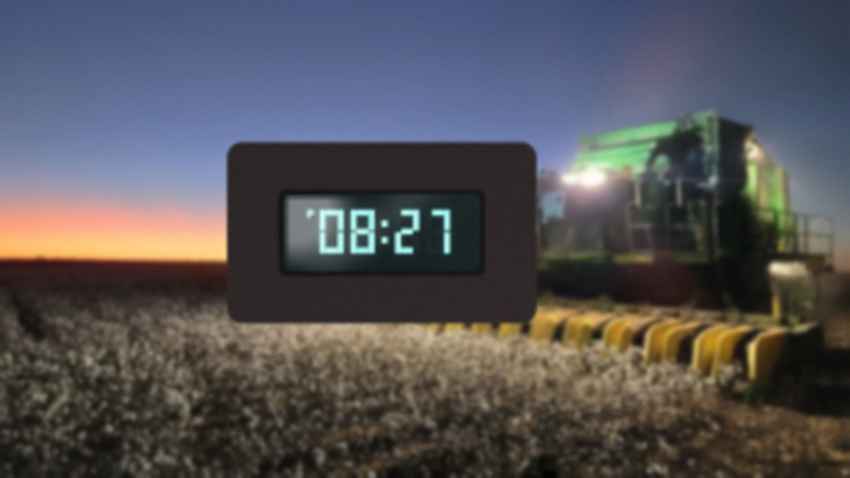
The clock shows 8h27
